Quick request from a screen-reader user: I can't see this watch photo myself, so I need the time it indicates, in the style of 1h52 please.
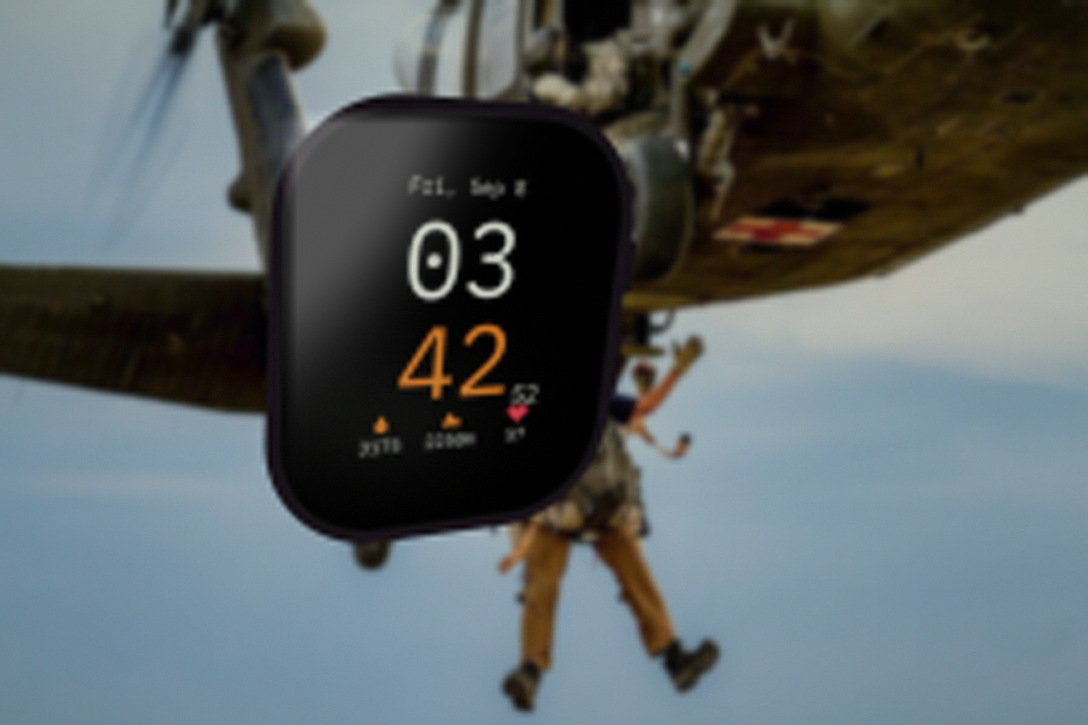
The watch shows 3h42
